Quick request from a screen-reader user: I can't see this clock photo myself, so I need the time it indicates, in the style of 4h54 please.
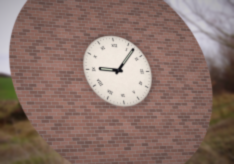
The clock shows 9h07
